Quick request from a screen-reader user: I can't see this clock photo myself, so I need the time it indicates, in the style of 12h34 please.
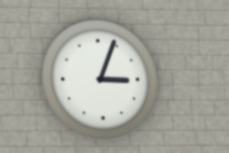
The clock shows 3h04
